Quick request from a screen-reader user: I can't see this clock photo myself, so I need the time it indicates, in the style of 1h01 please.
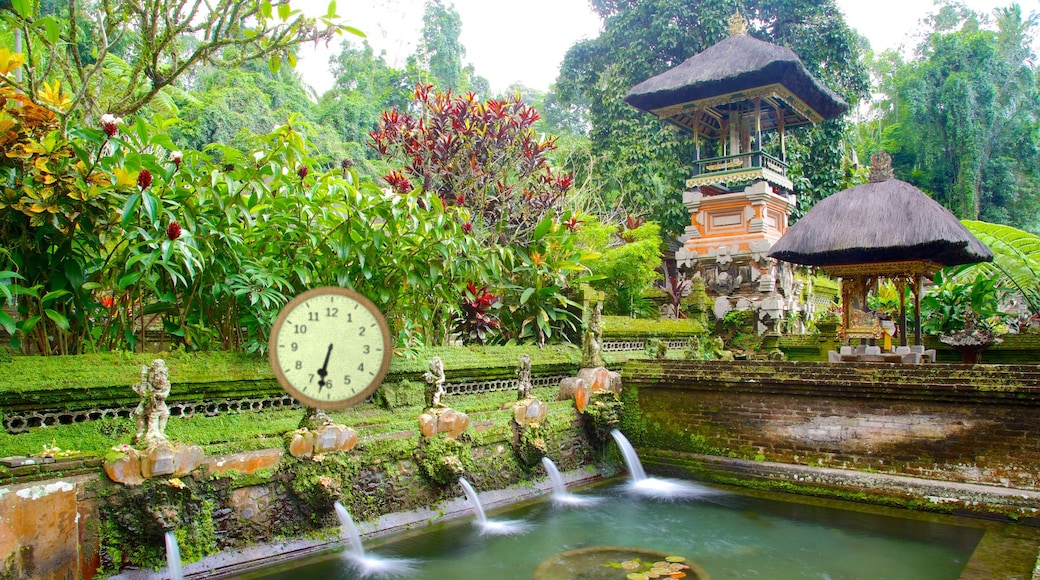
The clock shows 6h32
